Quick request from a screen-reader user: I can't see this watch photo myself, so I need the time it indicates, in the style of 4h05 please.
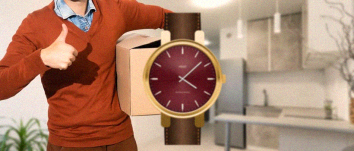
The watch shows 4h08
